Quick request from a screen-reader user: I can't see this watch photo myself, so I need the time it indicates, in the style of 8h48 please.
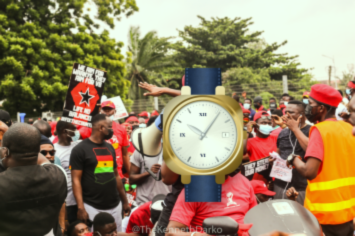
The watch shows 10h06
